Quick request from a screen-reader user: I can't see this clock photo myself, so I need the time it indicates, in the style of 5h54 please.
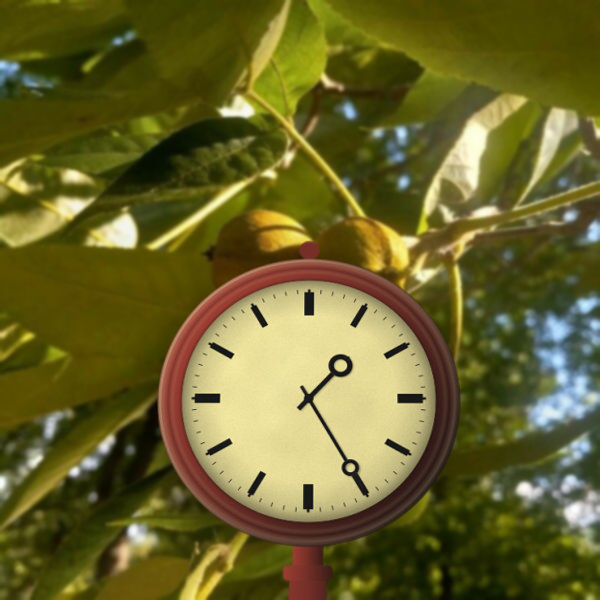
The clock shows 1h25
